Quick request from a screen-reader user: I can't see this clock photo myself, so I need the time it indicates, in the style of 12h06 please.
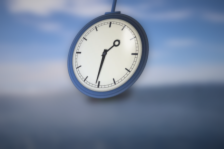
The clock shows 1h31
